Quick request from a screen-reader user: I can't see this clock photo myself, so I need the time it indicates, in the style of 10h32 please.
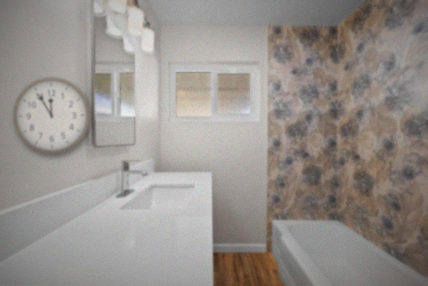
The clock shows 11h55
